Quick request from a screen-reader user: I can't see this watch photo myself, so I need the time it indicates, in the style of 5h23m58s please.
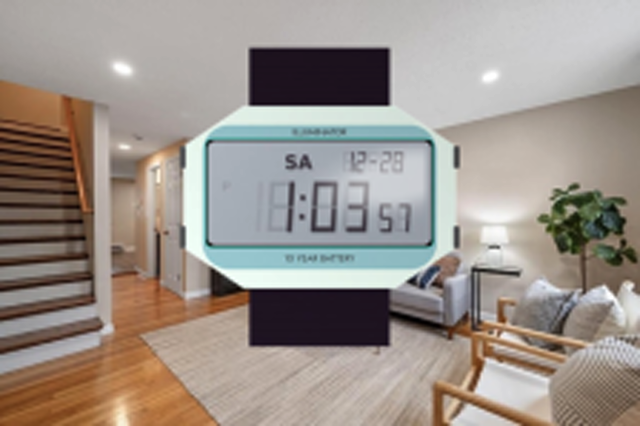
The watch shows 1h03m57s
